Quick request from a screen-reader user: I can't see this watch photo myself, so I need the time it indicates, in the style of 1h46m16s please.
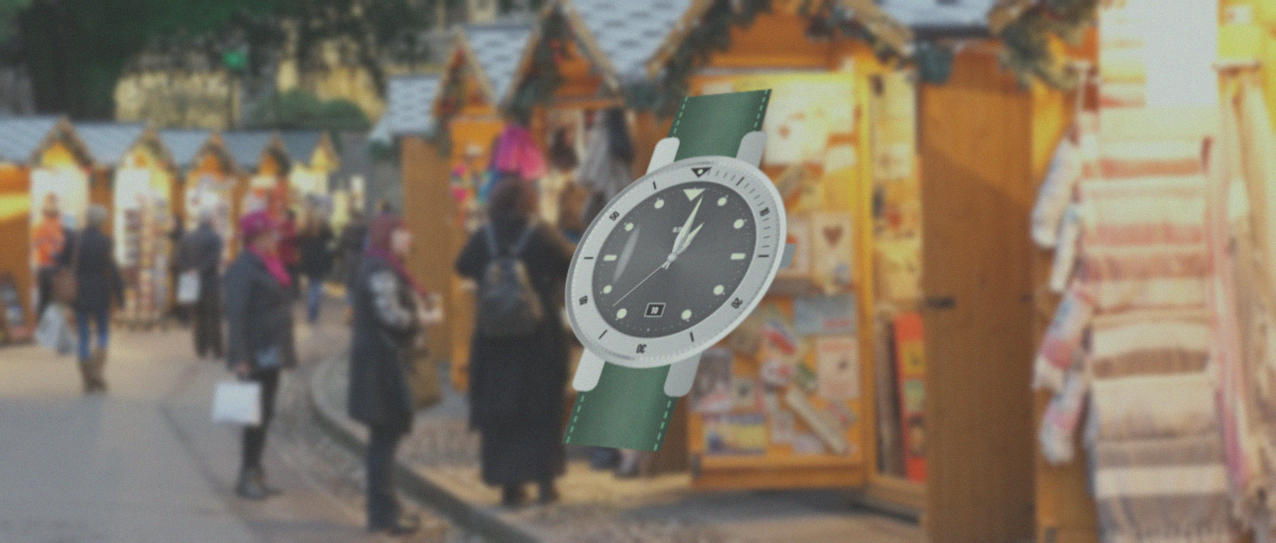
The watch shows 1h01m37s
